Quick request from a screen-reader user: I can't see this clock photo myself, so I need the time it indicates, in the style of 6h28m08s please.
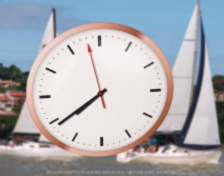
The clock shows 7h38m58s
